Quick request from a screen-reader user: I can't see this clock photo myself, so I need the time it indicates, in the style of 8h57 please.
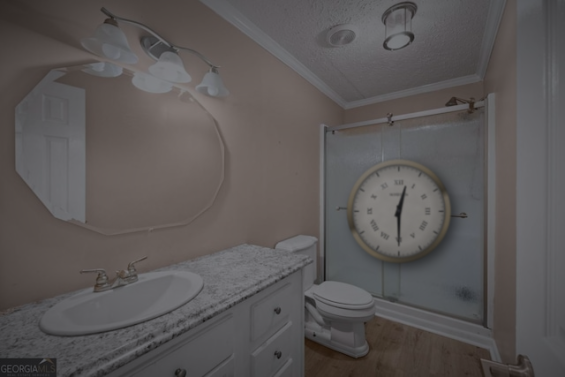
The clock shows 12h30
